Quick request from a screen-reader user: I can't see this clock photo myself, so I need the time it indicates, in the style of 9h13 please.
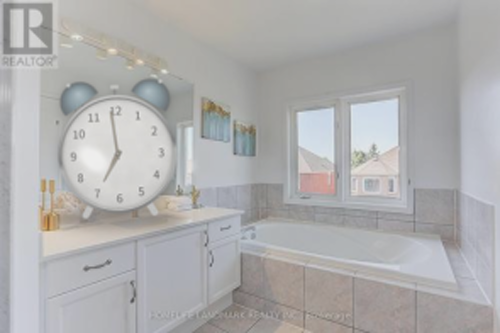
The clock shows 6h59
